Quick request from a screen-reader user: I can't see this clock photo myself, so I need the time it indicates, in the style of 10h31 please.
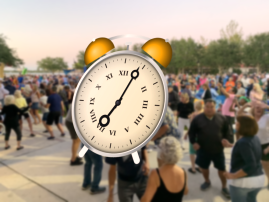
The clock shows 7h04
